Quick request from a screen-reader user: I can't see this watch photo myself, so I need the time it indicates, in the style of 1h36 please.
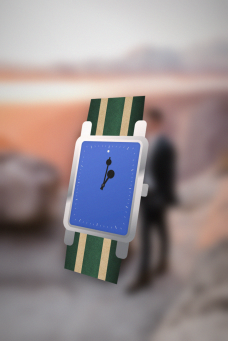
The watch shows 1h01
